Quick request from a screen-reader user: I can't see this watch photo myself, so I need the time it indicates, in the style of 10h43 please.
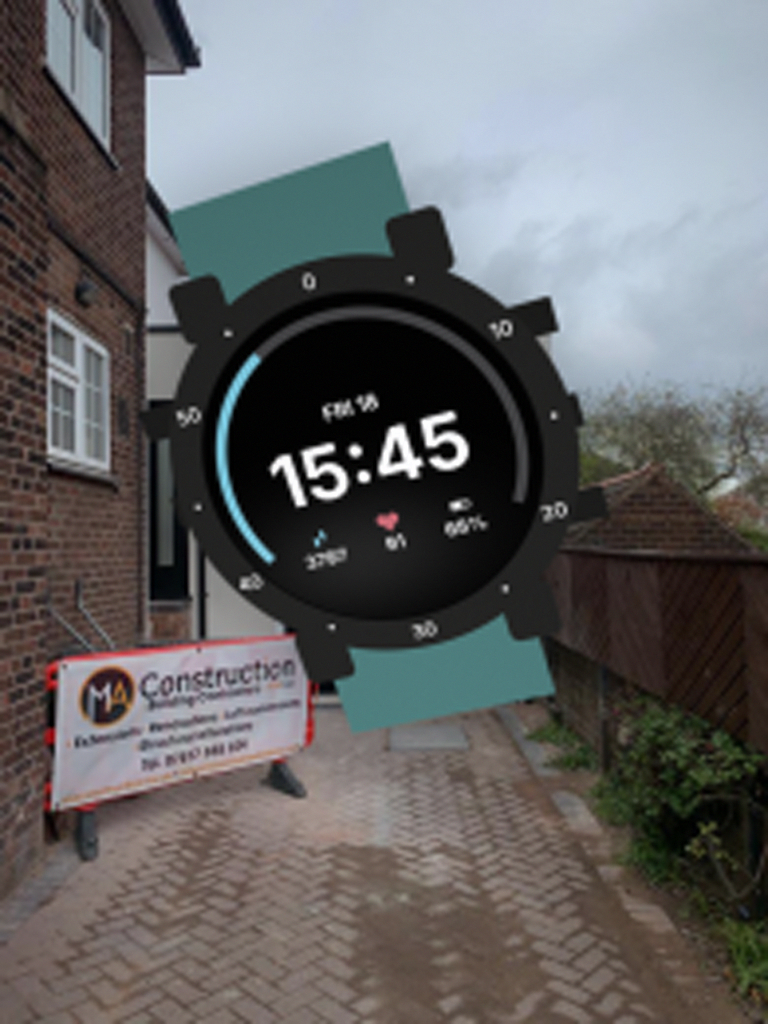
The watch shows 15h45
